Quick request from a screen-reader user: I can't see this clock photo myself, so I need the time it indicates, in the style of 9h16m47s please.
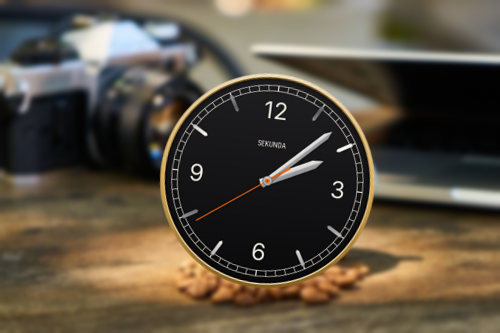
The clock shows 2h07m39s
